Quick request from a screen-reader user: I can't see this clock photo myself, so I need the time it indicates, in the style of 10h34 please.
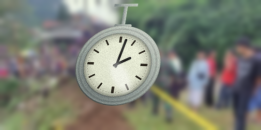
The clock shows 2h02
